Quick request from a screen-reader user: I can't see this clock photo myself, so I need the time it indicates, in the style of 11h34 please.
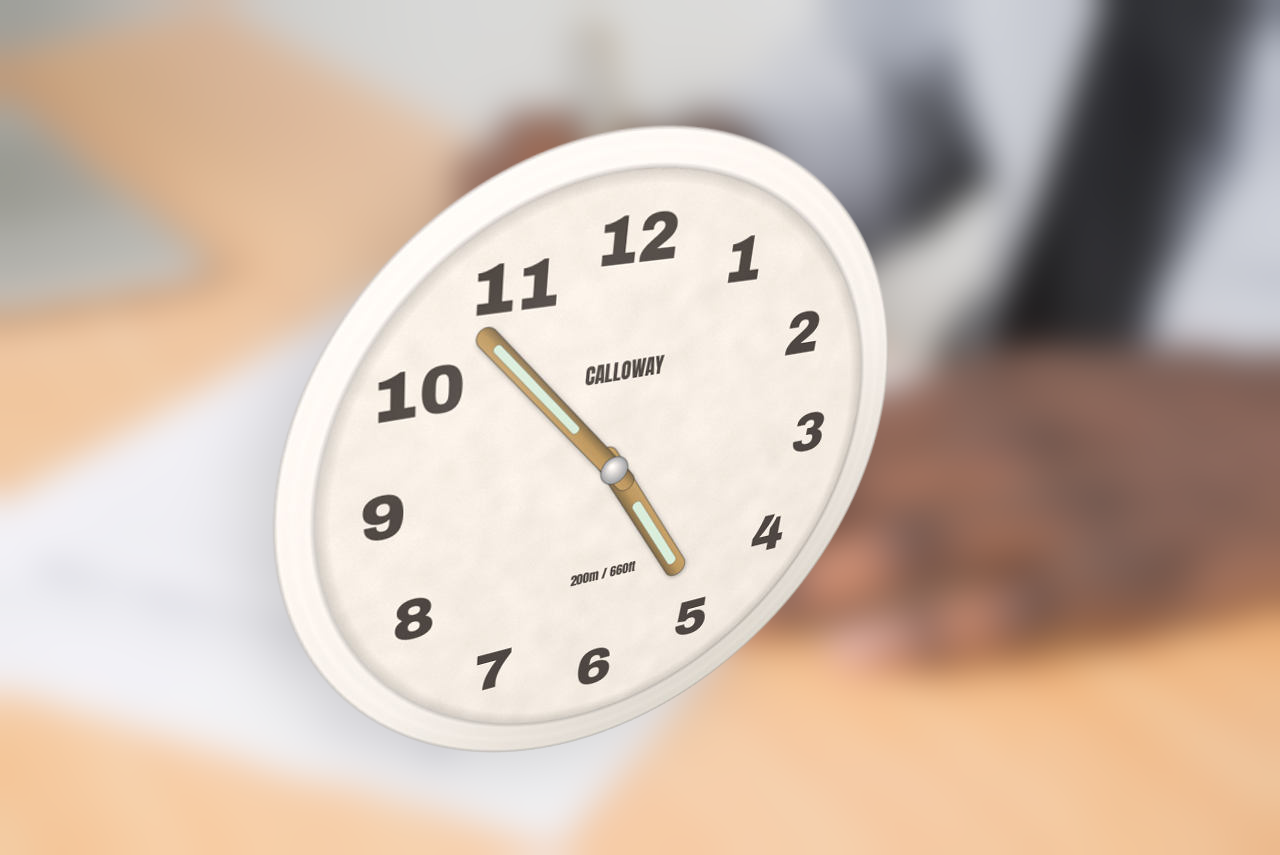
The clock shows 4h53
